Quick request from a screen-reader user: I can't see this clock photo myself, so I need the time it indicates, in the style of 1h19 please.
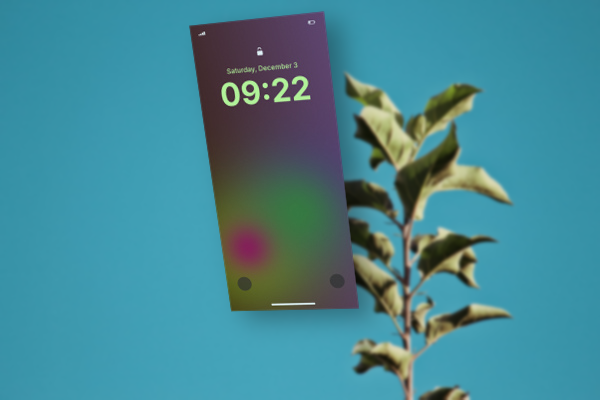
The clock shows 9h22
